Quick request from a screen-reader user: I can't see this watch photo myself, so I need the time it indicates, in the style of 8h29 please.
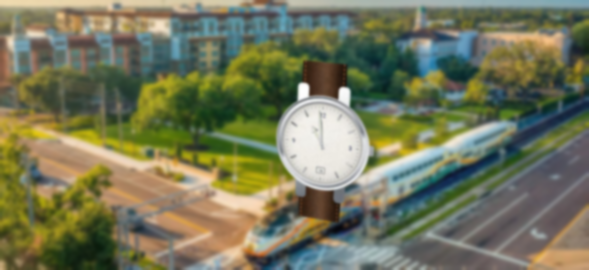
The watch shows 10h59
